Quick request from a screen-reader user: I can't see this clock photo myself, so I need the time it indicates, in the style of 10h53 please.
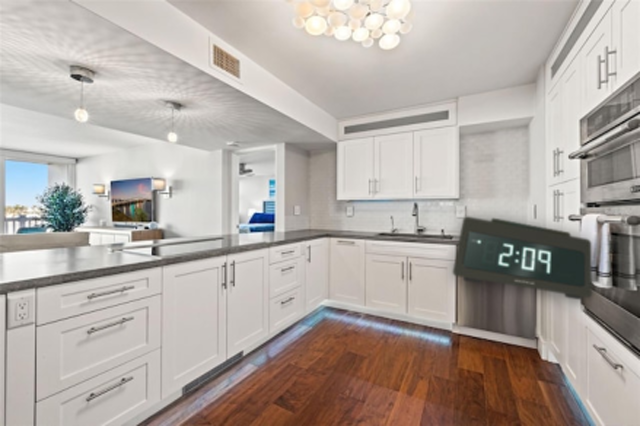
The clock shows 2h09
